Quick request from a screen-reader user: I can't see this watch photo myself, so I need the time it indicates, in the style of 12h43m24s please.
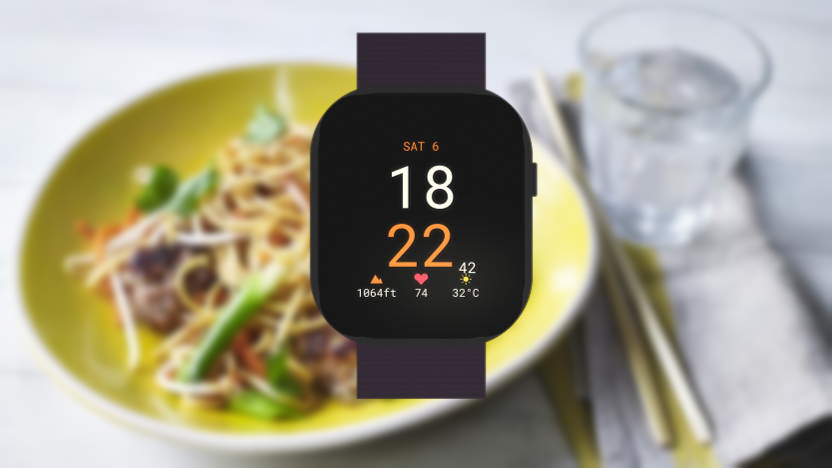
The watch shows 18h22m42s
